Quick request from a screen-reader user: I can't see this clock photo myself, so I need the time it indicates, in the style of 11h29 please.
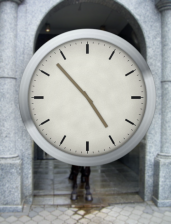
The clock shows 4h53
